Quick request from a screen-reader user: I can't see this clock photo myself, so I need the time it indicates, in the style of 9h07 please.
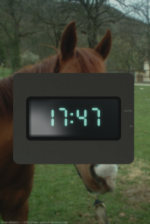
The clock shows 17h47
